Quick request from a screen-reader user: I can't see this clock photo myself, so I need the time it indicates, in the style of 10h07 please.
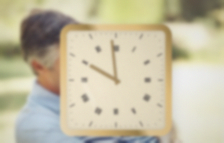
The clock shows 9h59
